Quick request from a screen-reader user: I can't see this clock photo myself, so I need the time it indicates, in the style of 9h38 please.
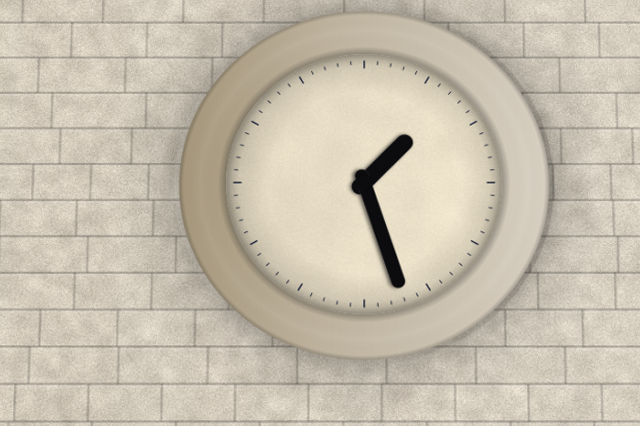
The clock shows 1h27
